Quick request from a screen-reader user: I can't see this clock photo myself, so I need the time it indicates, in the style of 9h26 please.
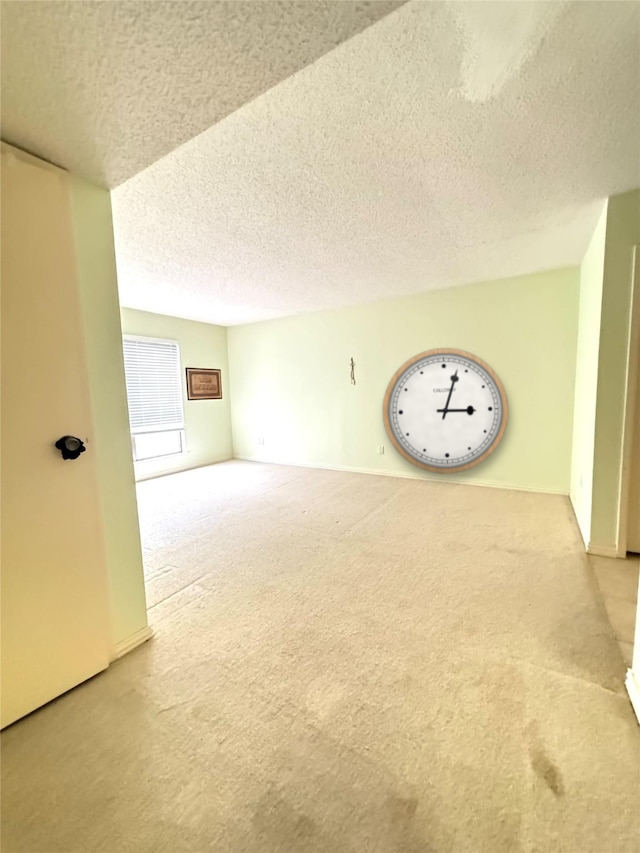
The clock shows 3h03
